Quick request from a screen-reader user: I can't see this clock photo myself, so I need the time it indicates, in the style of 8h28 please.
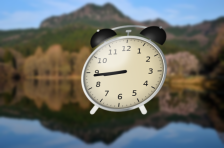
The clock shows 8h44
